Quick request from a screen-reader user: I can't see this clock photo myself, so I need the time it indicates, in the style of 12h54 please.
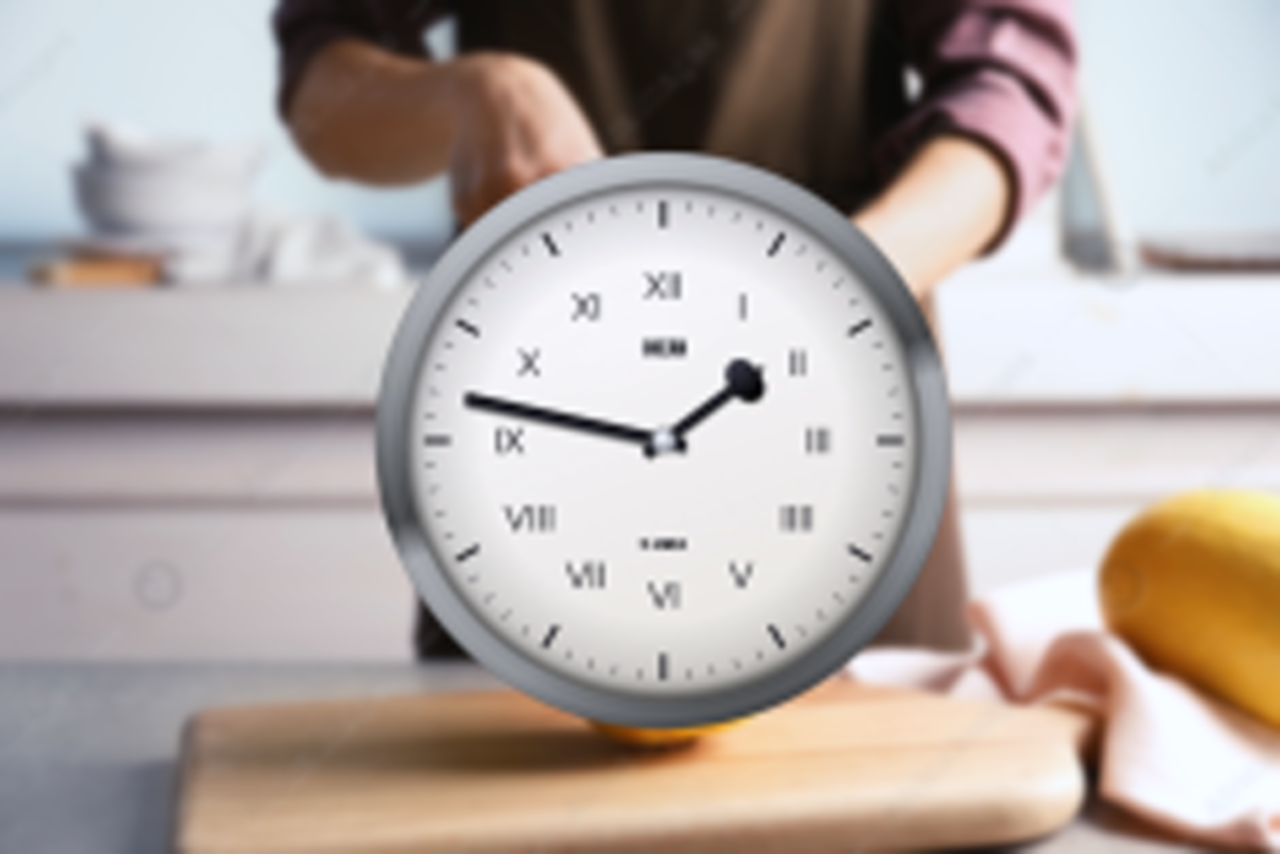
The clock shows 1h47
